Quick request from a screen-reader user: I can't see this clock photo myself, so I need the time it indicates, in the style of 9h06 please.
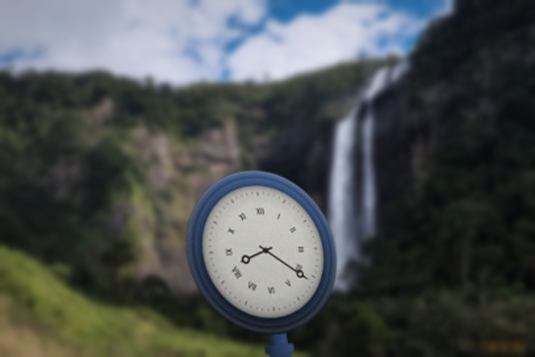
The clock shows 8h21
